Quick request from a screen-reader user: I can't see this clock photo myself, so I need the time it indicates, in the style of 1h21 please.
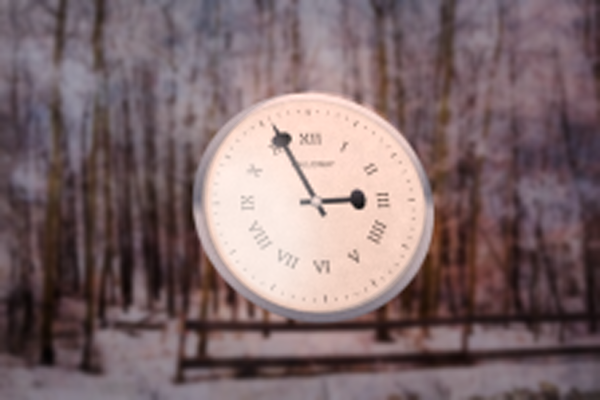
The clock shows 2h56
